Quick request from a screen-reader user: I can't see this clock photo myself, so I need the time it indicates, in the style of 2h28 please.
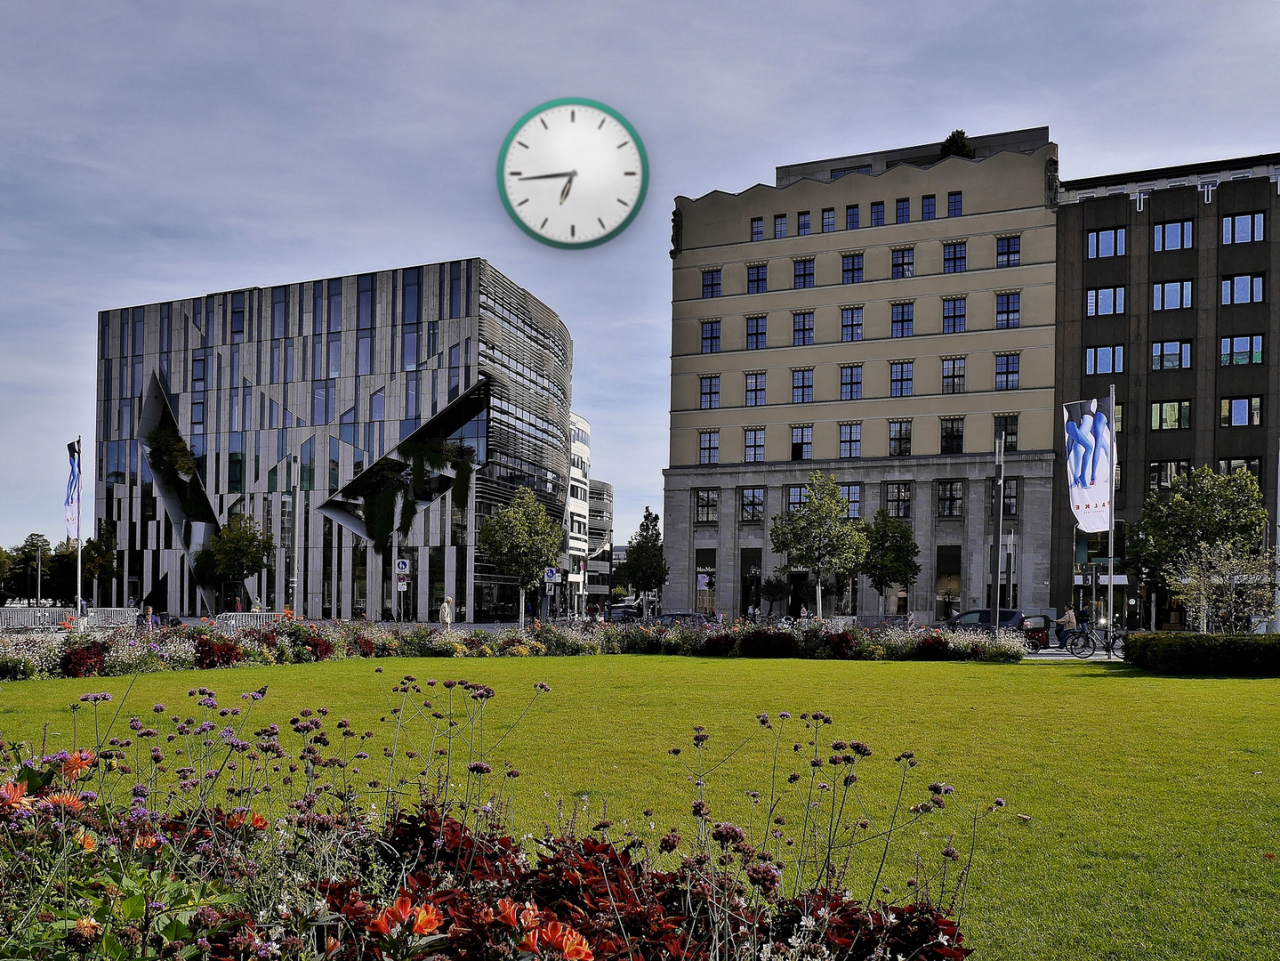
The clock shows 6h44
